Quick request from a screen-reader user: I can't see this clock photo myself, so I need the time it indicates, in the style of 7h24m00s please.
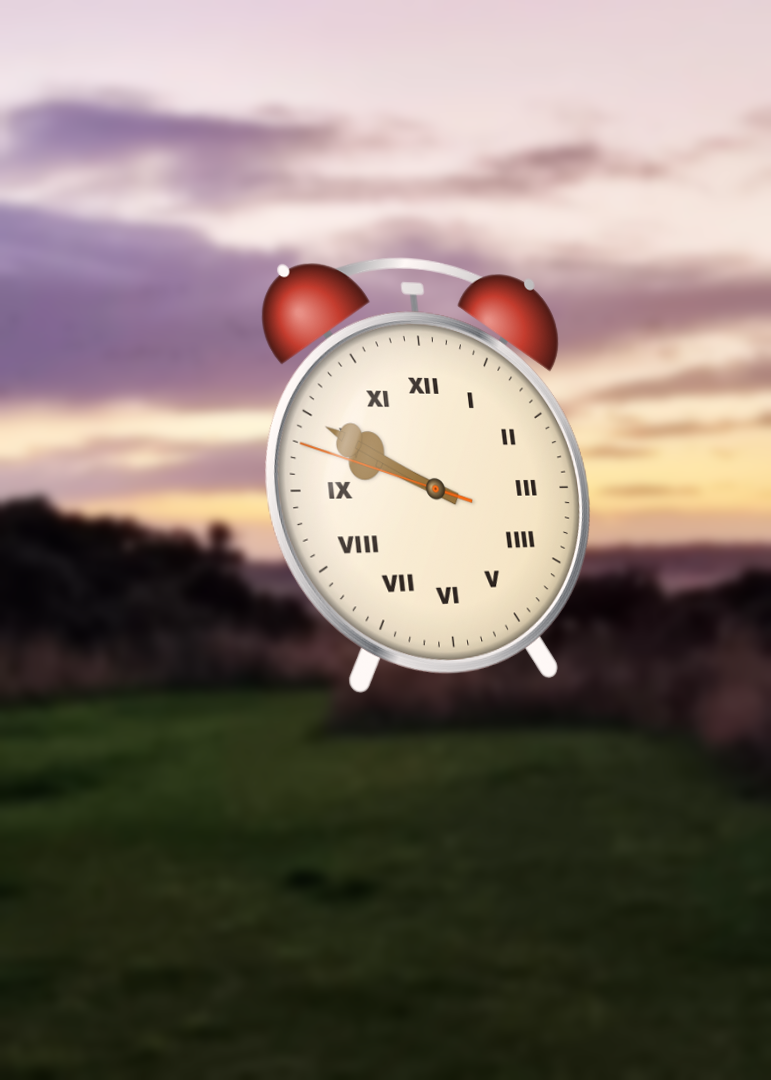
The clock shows 9h49m48s
